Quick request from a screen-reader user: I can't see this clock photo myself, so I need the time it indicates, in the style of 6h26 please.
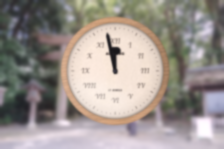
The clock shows 11h58
